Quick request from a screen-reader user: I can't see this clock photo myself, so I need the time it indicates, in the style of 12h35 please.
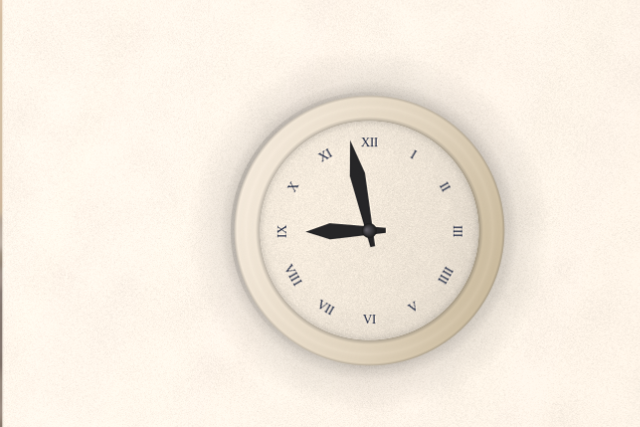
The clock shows 8h58
